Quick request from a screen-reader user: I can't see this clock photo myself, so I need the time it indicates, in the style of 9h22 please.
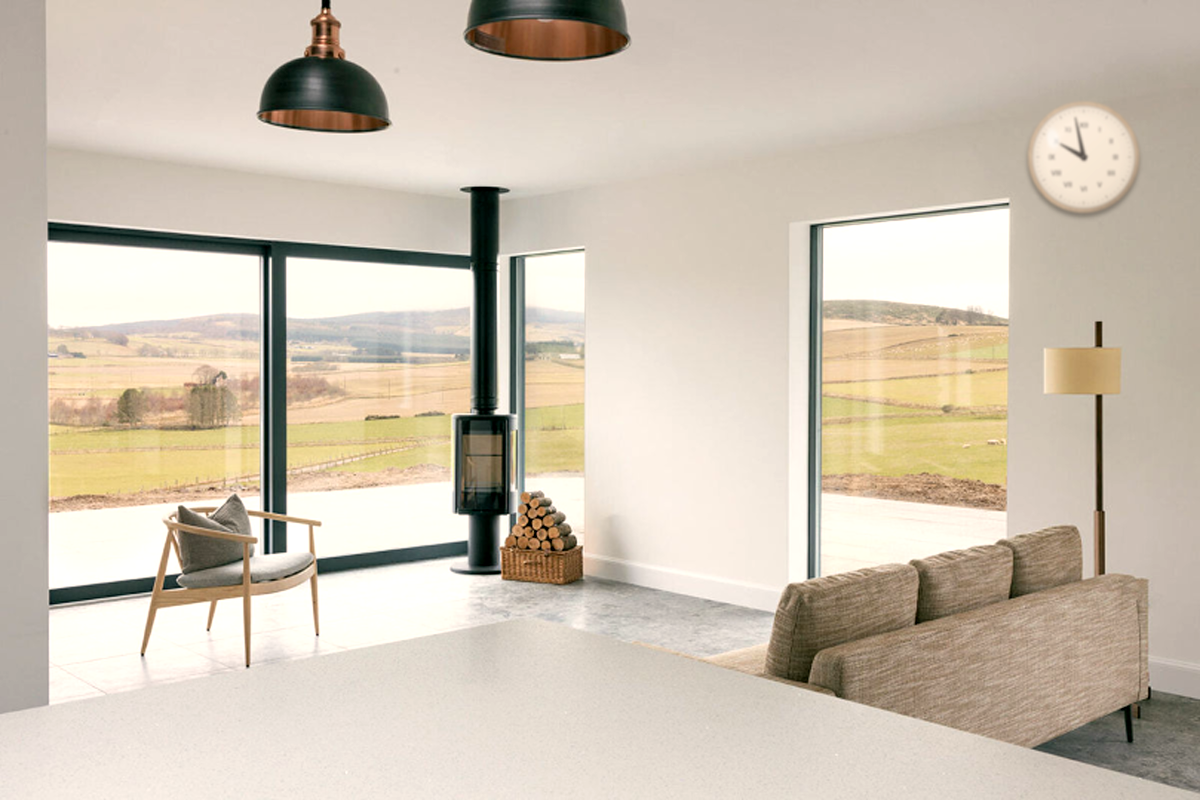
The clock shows 9h58
